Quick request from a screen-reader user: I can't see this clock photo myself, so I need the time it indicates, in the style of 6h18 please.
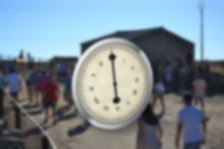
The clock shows 6h00
